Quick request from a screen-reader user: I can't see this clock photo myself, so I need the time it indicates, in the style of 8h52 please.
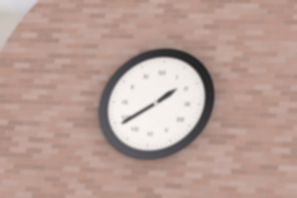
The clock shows 1h39
